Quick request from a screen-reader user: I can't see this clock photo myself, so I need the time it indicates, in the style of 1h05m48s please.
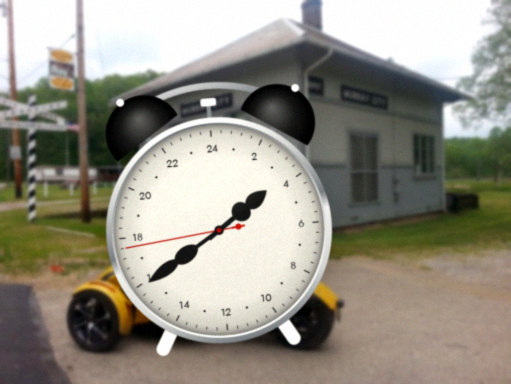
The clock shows 3h39m44s
